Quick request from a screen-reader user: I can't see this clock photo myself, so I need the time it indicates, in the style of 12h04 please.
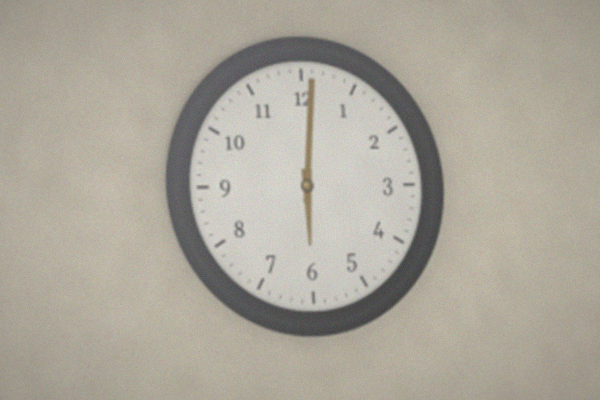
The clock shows 6h01
